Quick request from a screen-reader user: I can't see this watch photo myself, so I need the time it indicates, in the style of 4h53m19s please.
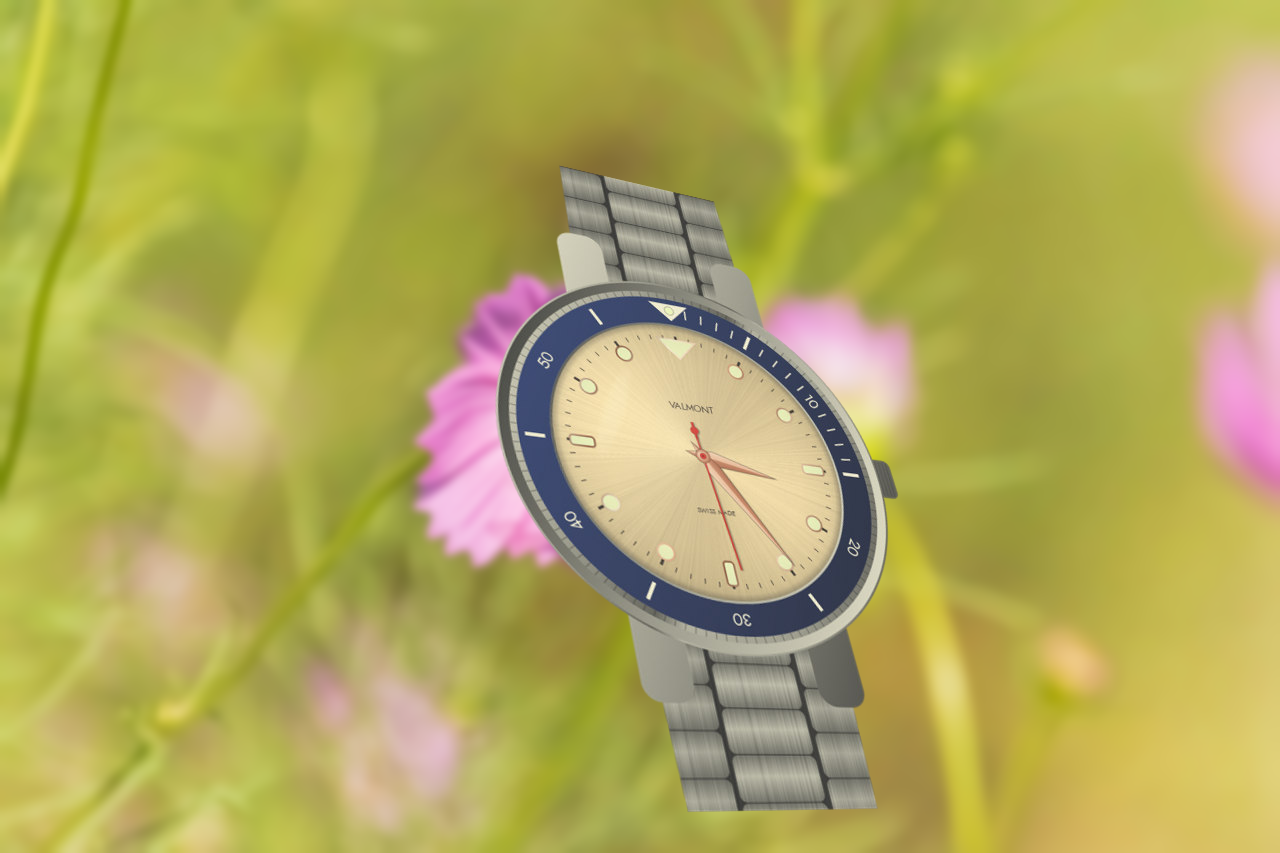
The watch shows 3h24m29s
